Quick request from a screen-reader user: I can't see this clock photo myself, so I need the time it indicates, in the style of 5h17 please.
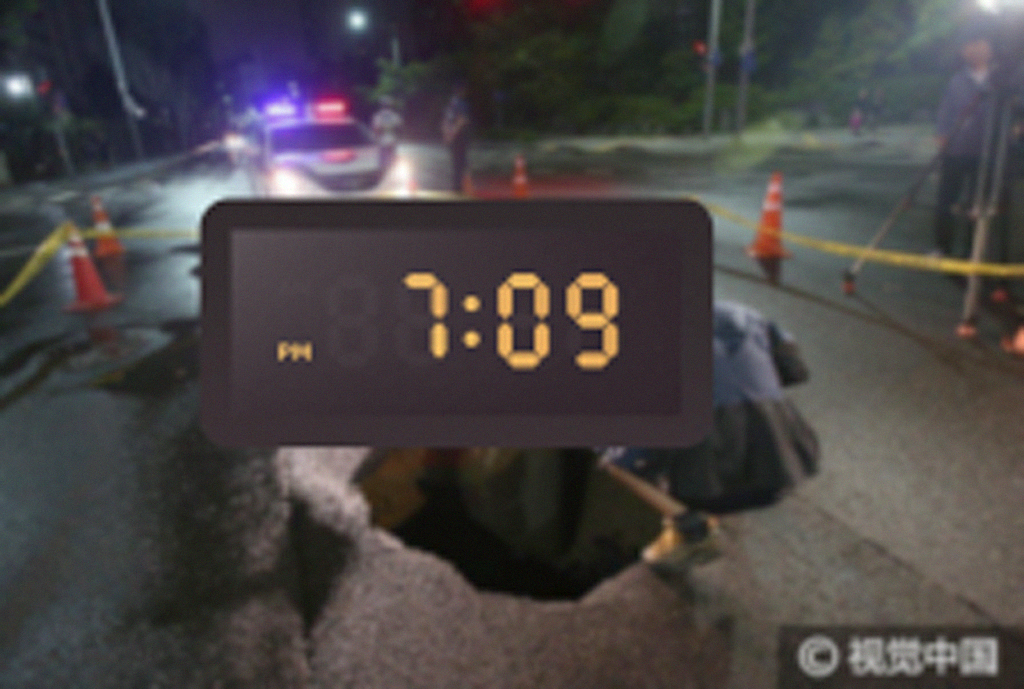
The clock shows 7h09
